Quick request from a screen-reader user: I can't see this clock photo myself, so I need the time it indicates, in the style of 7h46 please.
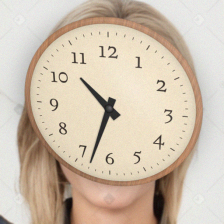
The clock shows 10h33
